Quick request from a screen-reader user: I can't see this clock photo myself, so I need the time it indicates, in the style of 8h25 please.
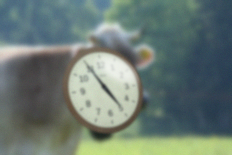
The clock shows 4h55
